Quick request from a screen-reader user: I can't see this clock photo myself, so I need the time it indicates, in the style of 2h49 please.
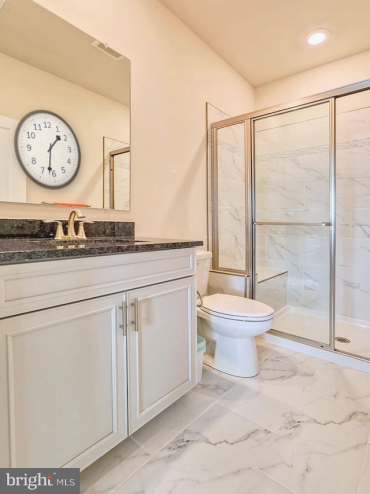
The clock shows 1h32
